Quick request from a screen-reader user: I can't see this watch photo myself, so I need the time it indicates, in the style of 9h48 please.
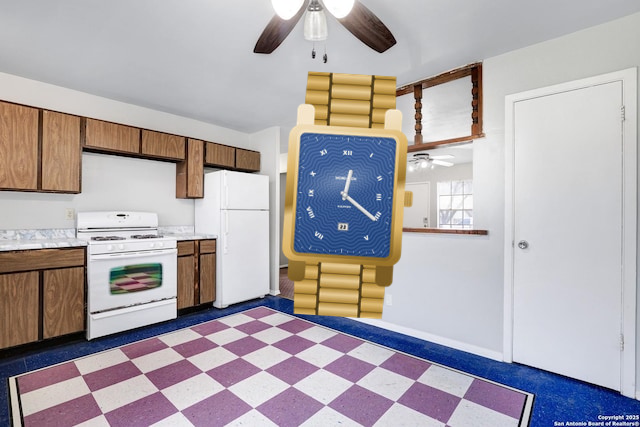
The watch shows 12h21
